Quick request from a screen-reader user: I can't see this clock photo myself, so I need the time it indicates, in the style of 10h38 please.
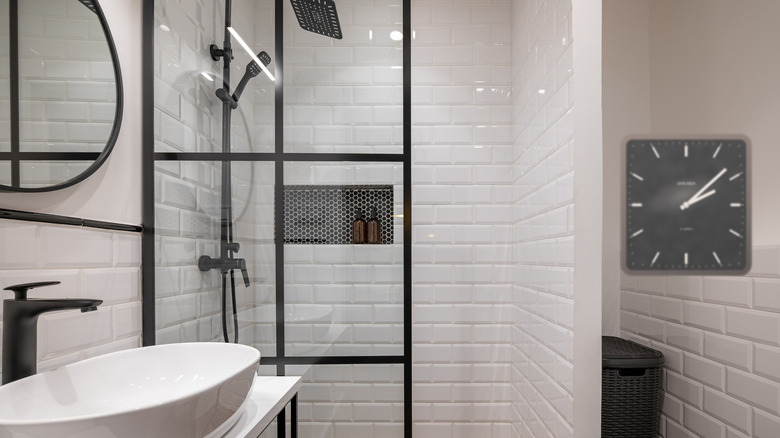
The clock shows 2h08
